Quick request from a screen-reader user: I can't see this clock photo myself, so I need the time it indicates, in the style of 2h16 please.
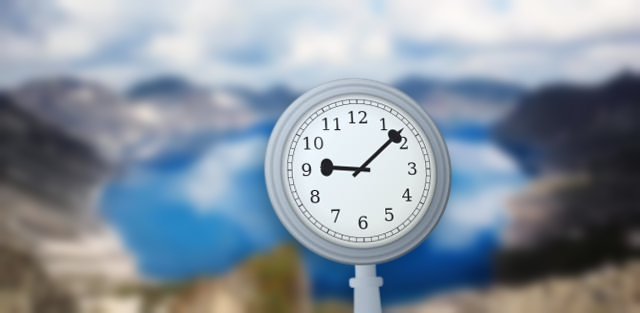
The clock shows 9h08
